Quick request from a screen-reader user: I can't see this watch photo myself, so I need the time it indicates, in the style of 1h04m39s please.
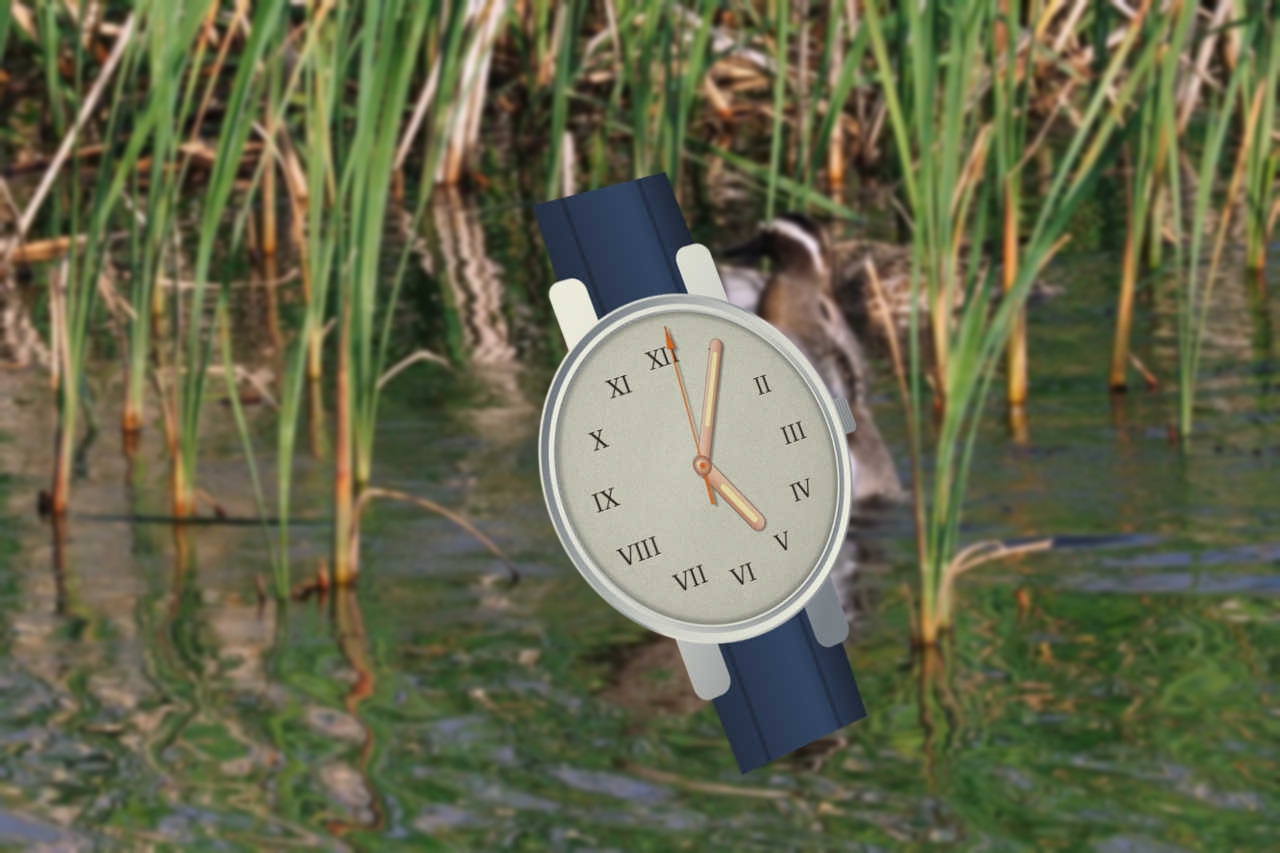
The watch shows 5h05m01s
